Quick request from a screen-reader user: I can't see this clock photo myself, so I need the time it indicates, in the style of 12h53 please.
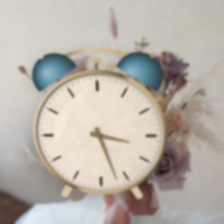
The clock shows 3h27
